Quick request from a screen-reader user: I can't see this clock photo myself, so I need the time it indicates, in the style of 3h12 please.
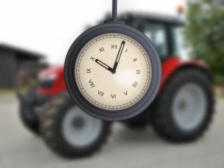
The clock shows 10h03
